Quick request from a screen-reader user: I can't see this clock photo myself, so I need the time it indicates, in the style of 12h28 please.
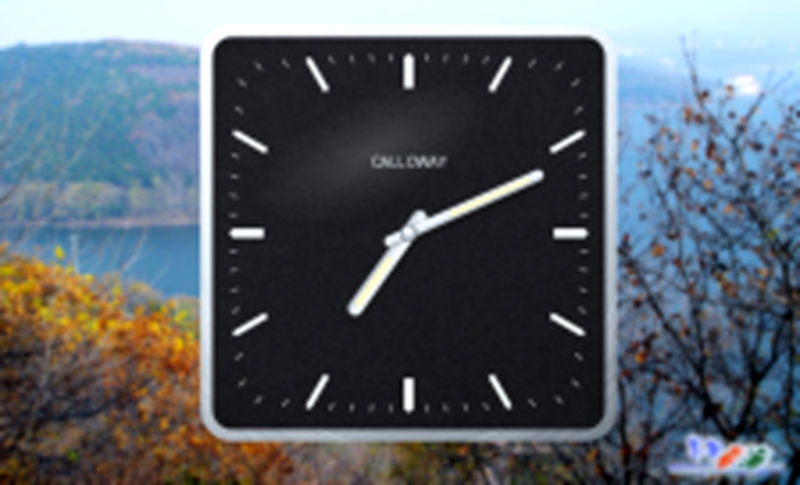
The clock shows 7h11
